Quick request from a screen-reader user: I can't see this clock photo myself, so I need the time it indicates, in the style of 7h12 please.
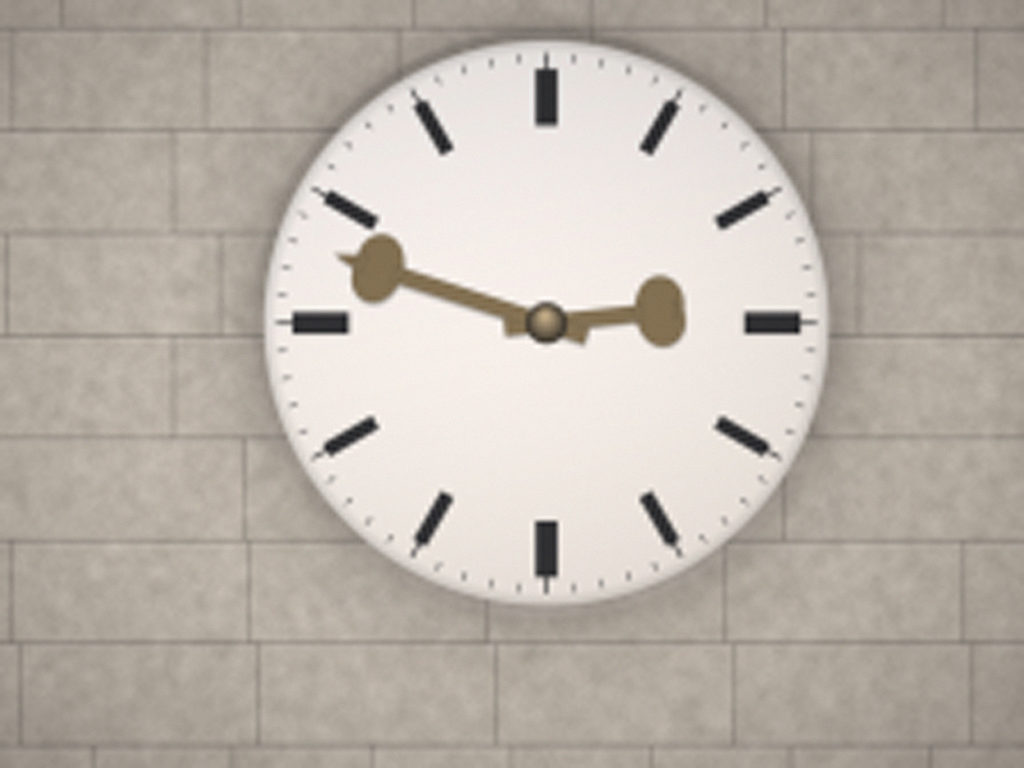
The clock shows 2h48
